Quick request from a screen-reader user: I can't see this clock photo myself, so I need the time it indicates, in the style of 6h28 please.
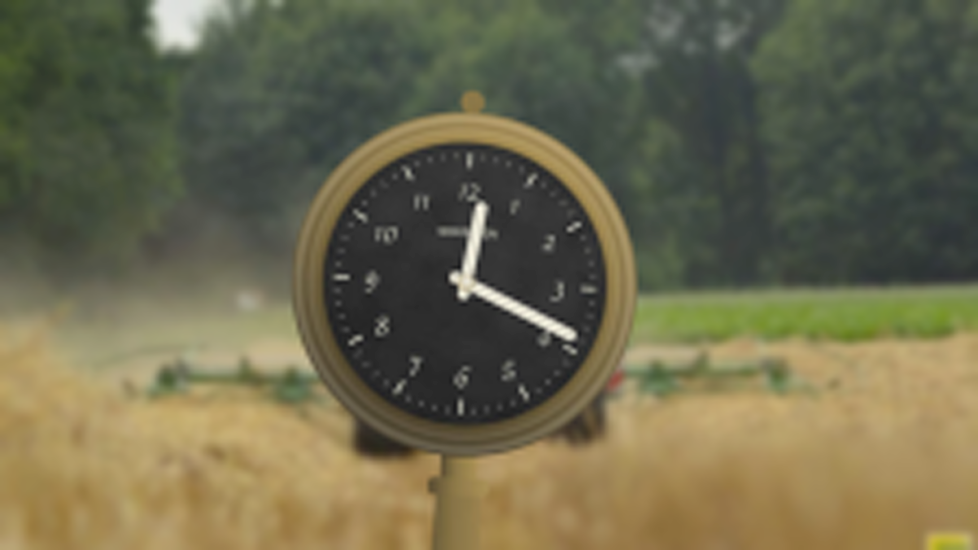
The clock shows 12h19
